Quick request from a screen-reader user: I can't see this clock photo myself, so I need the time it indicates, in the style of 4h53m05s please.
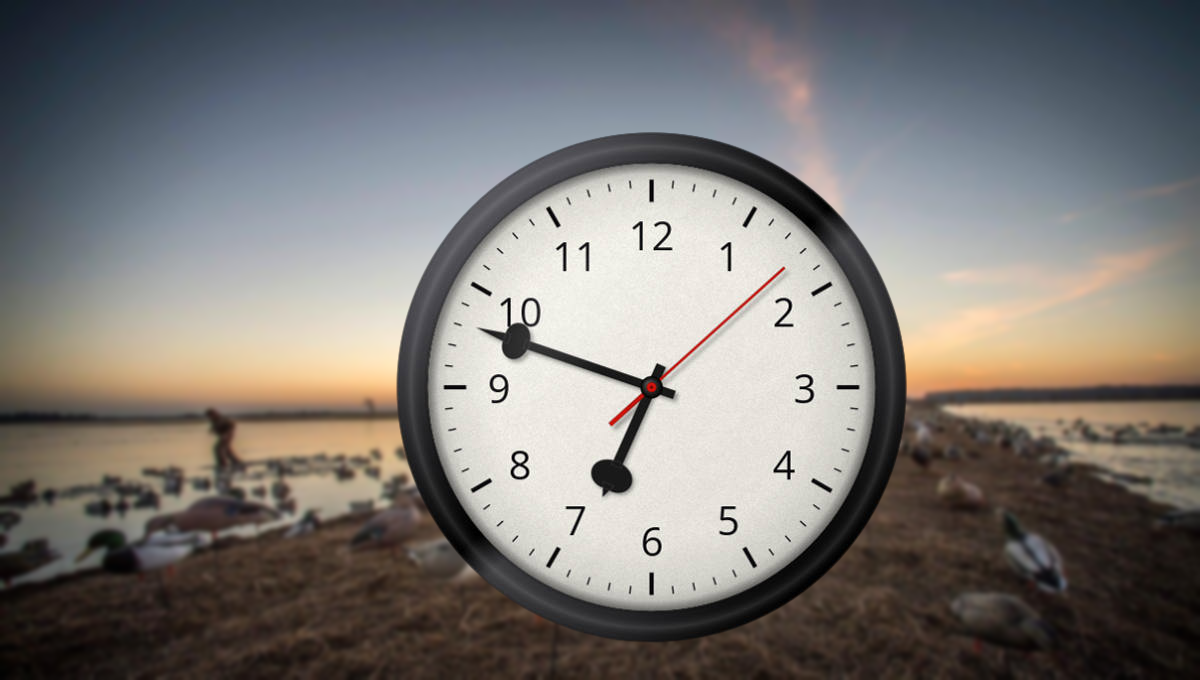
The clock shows 6h48m08s
